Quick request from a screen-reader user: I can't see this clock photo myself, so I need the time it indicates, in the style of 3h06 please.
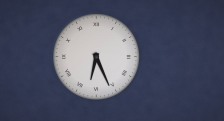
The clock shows 6h26
